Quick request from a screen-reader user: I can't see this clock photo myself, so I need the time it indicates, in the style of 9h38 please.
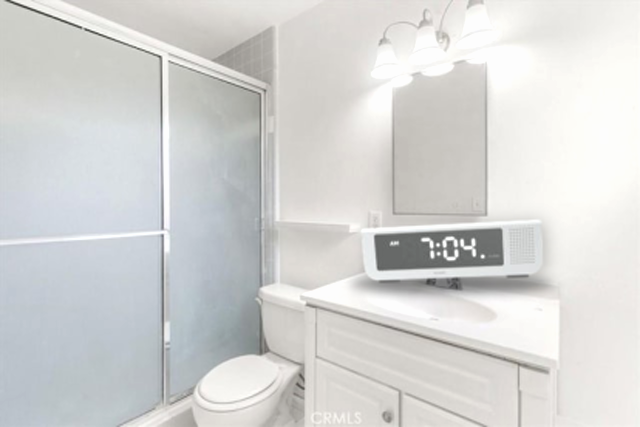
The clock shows 7h04
